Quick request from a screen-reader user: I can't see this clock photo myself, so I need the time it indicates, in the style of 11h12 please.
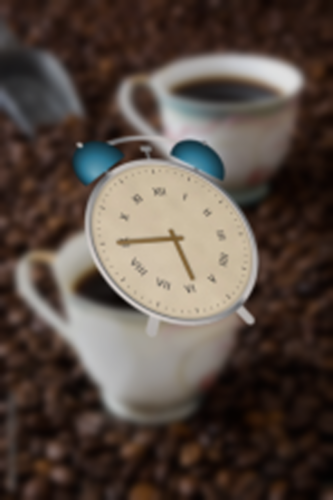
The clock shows 5h45
